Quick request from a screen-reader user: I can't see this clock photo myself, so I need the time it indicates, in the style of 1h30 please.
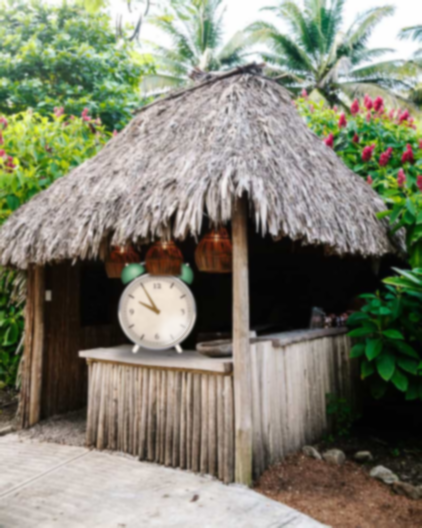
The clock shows 9h55
